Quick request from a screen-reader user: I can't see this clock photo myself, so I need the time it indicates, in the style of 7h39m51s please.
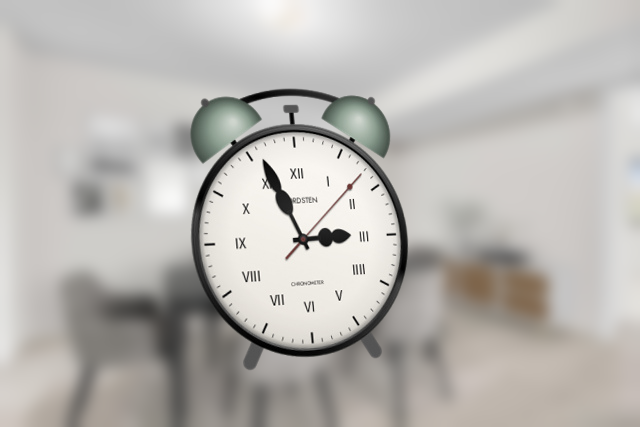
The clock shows 2h56m08s
